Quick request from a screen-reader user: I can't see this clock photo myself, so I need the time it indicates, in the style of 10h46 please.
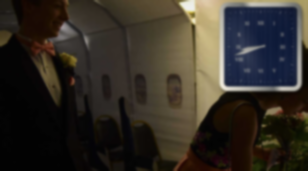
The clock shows 8h42
